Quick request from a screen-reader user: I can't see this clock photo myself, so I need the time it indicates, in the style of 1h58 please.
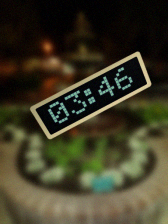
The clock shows 3h46
